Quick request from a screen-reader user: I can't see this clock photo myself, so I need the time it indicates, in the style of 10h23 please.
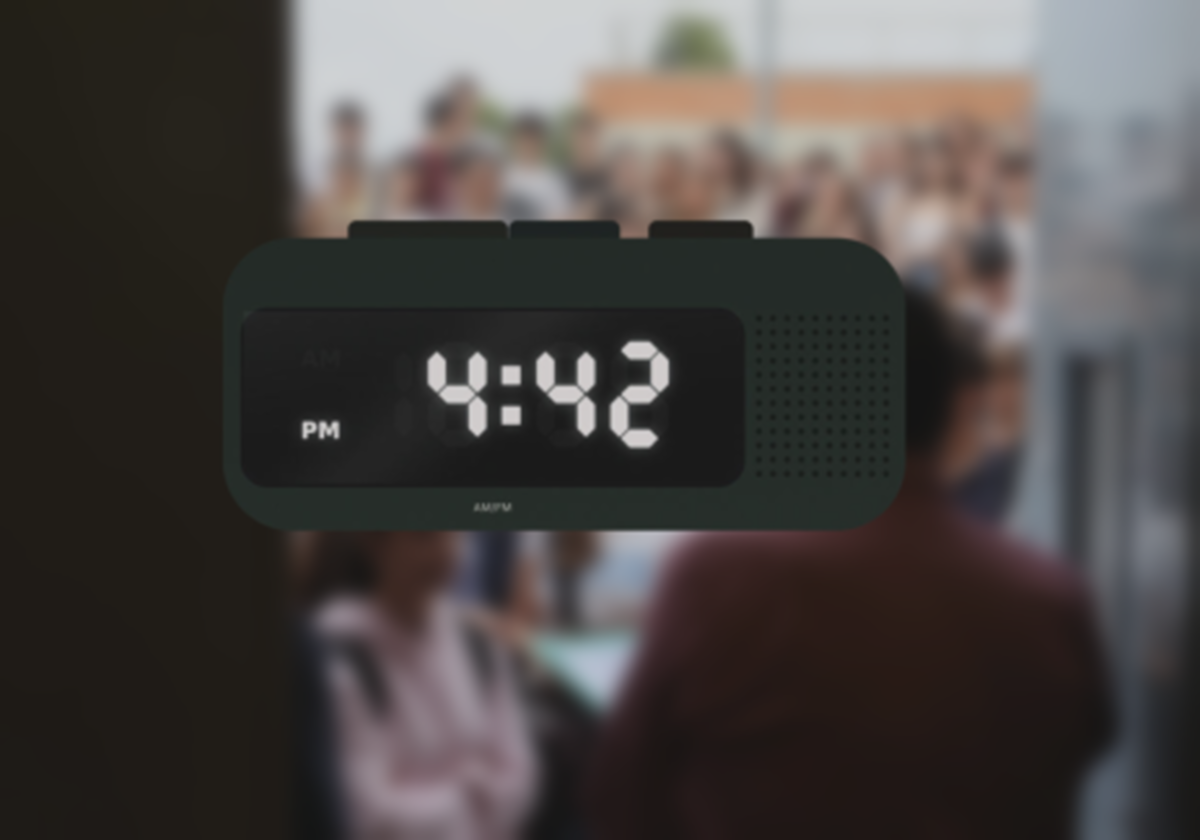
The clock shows 4h42
